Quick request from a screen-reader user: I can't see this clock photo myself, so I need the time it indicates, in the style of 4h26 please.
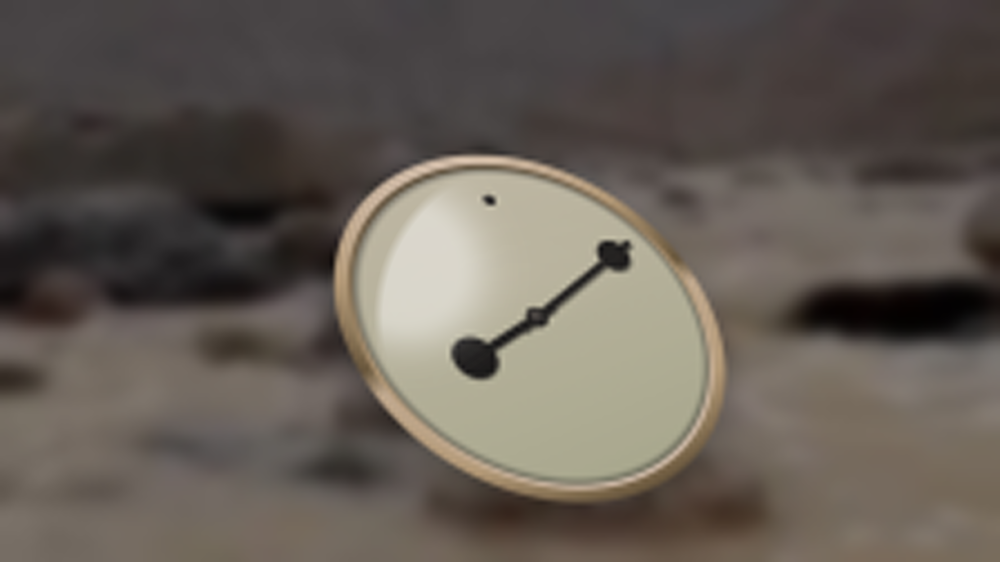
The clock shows 8h10
